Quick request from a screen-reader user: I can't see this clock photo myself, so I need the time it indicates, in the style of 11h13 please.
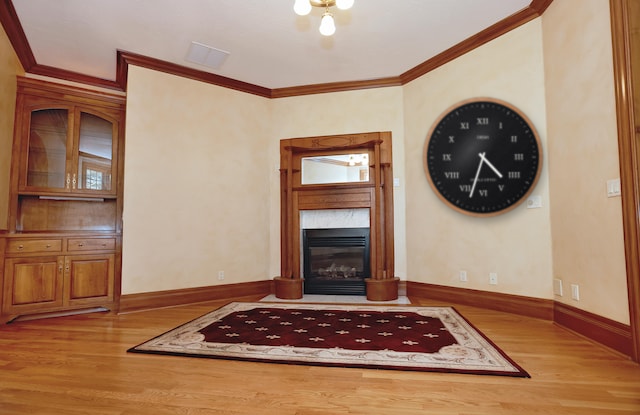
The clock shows 4h33
